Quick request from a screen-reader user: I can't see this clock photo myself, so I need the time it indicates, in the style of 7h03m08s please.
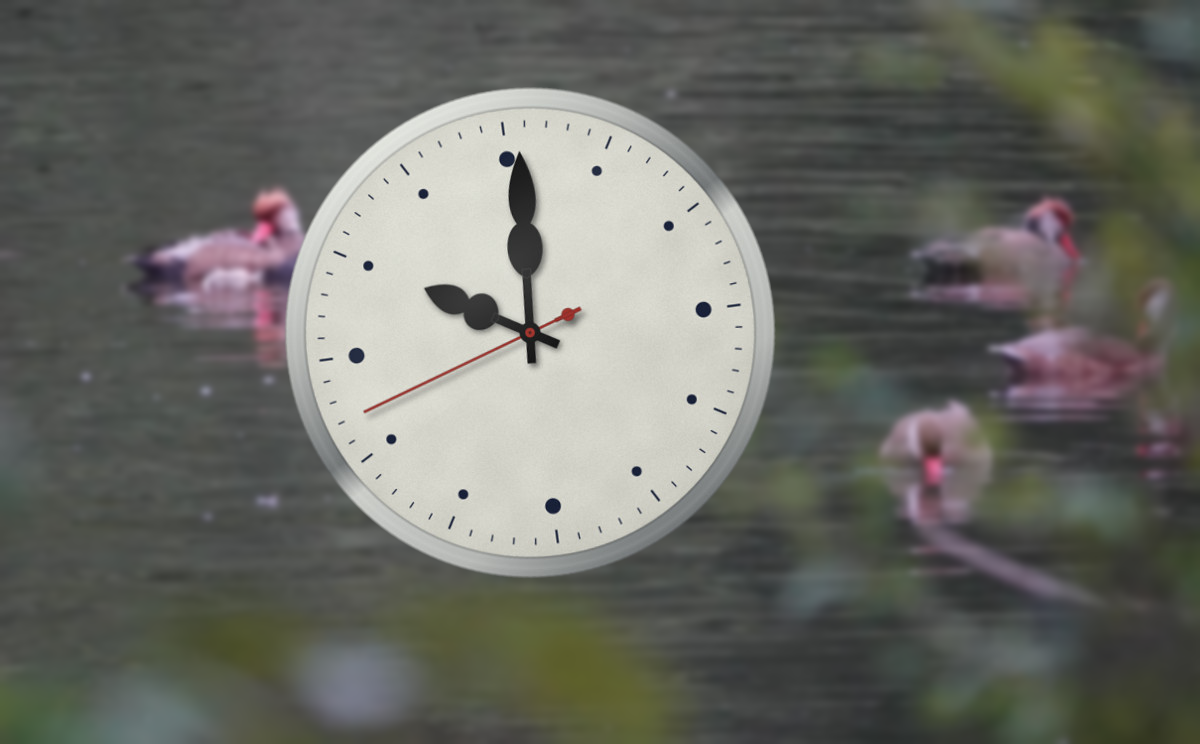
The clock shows 10h00m42s
